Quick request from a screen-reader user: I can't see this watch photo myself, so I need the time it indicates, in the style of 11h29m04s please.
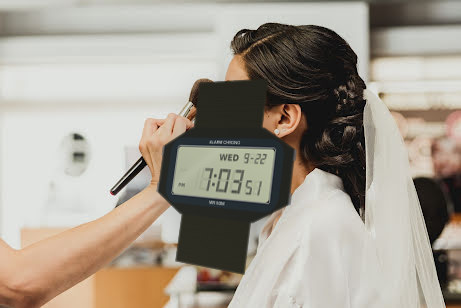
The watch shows 7h03m51s
